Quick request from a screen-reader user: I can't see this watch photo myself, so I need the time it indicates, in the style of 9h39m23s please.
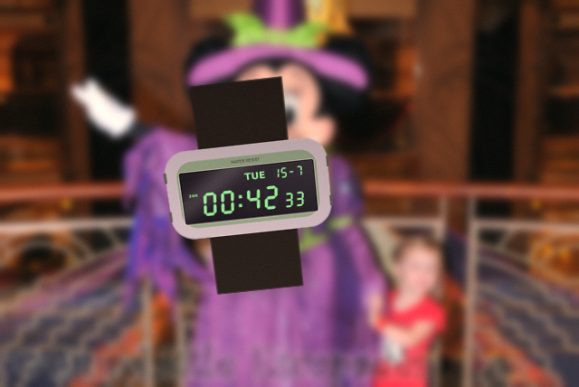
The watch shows 0h42m33s
